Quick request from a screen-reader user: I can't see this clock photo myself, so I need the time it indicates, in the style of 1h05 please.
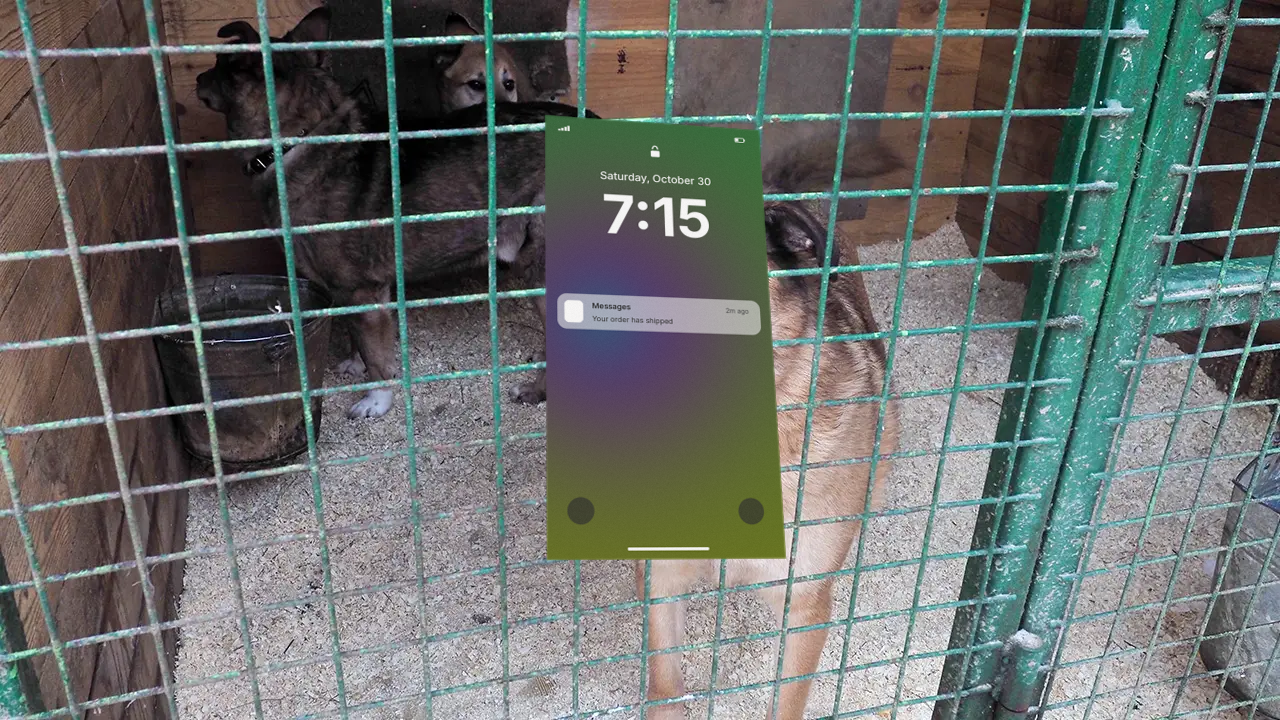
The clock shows 7h15
